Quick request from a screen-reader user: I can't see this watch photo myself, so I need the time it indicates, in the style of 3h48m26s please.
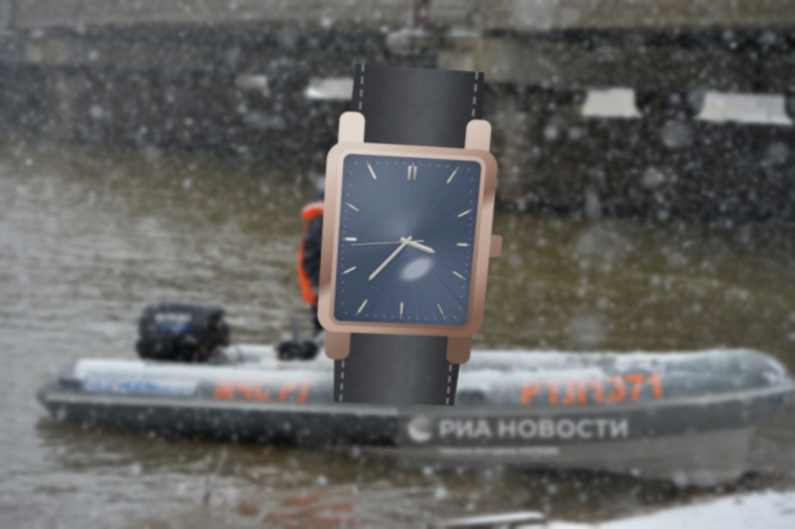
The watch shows 3h36m44s
